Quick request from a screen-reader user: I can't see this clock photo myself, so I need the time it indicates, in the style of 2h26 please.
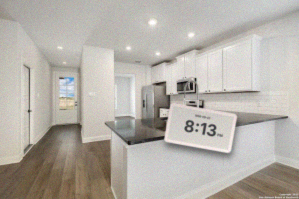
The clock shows 8h13
